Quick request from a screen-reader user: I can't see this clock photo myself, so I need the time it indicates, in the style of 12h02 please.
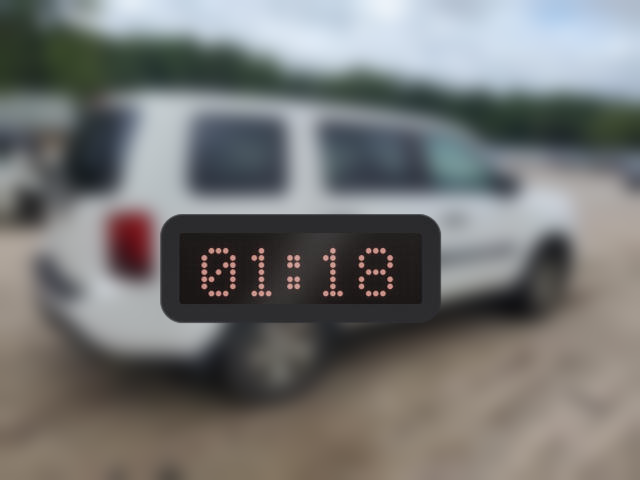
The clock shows 1h18
